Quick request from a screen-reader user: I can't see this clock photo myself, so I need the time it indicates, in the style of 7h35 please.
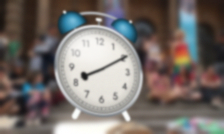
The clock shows 8h10
